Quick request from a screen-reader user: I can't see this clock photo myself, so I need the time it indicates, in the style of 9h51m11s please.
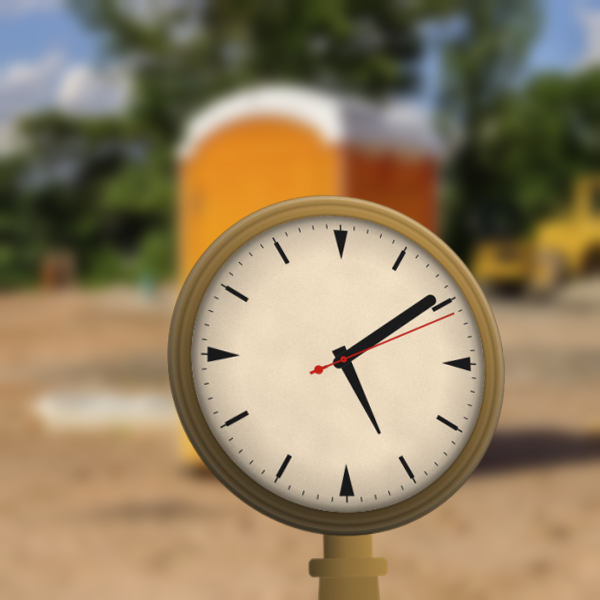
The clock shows 5h09m11s
